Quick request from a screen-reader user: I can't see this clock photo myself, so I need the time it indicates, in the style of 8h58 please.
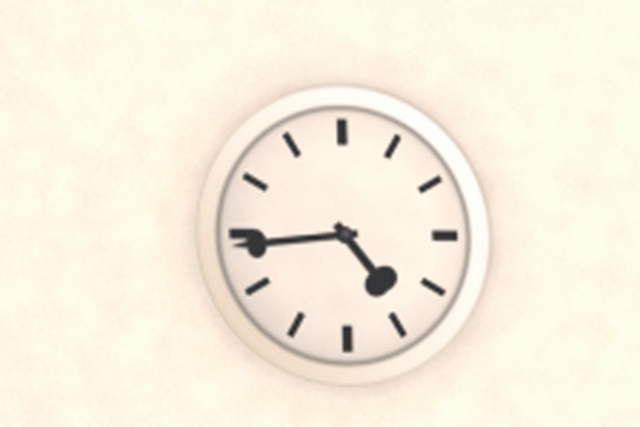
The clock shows 4h44
